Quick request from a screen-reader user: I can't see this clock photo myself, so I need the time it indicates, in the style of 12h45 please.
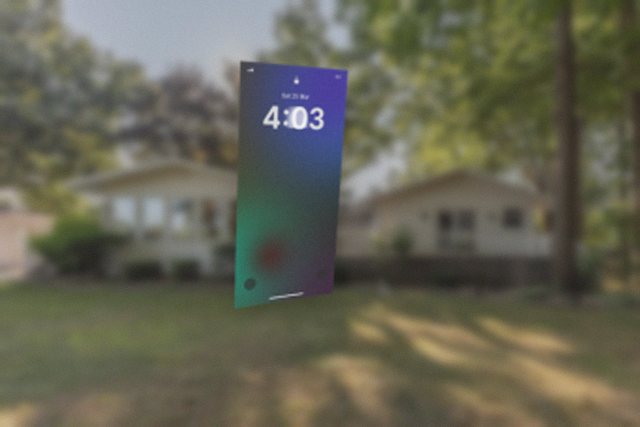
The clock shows 4h03
